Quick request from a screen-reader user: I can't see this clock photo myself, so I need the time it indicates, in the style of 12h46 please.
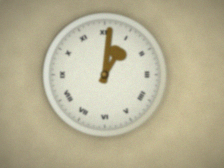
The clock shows 1h01
